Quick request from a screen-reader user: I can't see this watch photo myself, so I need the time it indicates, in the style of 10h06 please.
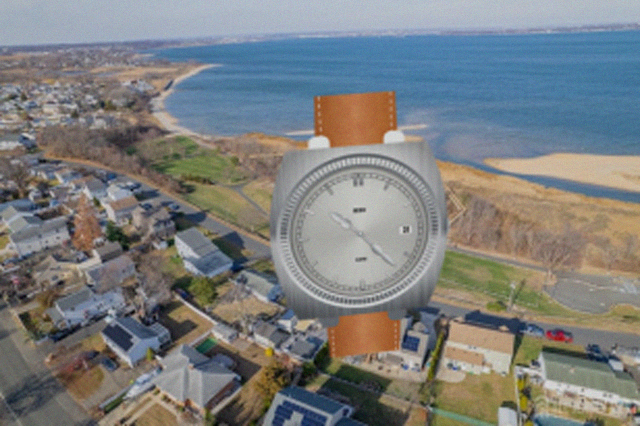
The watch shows 10h23
